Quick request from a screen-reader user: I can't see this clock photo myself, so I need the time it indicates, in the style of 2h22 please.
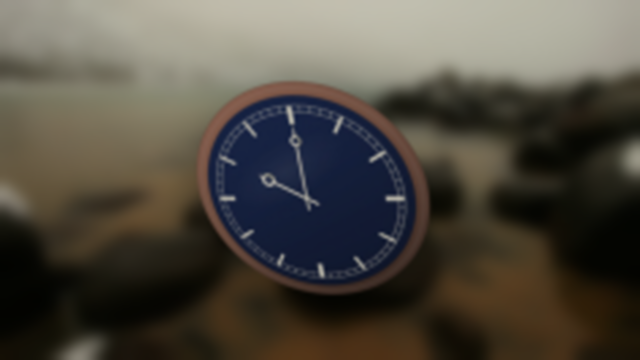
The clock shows 10h00
